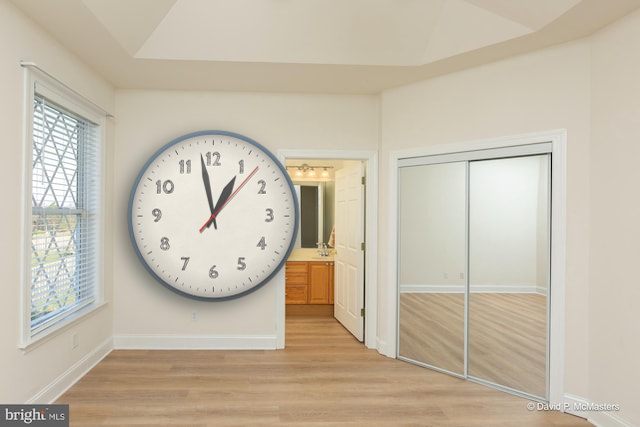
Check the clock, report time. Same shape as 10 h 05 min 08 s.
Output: 12 h 58 min 07 s
